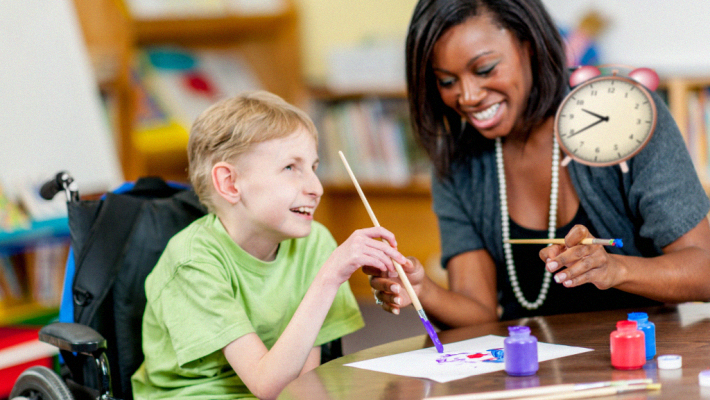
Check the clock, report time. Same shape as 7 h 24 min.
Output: 9 h 39 min
